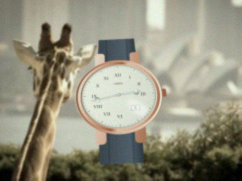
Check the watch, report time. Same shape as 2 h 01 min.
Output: 2 h 43 min
